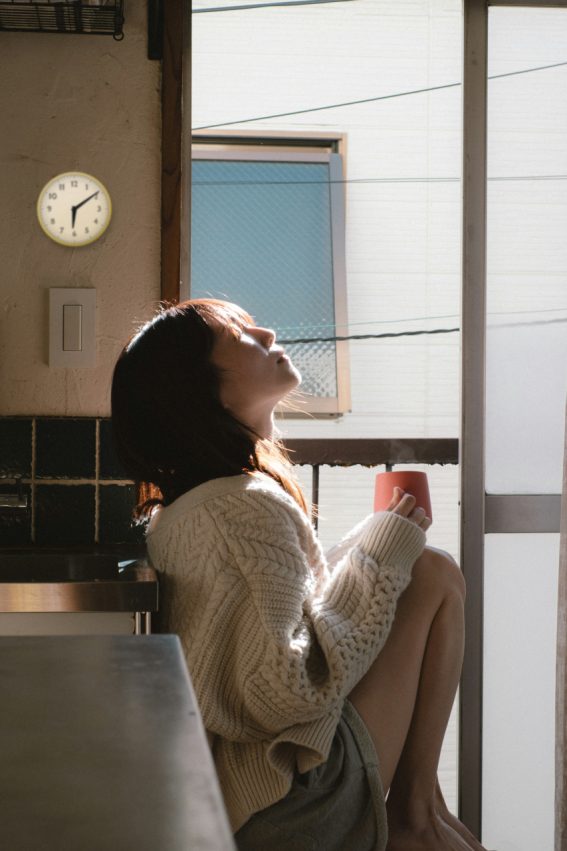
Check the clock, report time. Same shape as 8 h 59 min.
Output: 6 h 09 min
